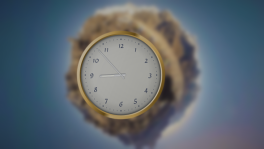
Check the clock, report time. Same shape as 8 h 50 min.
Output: 8 h 53 min
